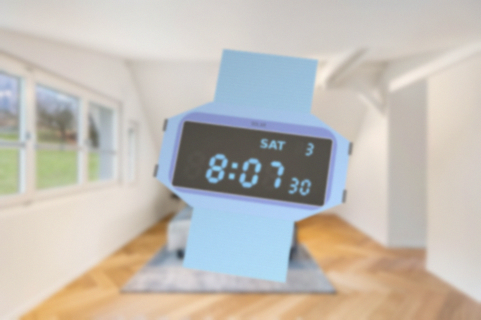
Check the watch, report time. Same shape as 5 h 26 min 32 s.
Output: 8 h 07 min 30 s
